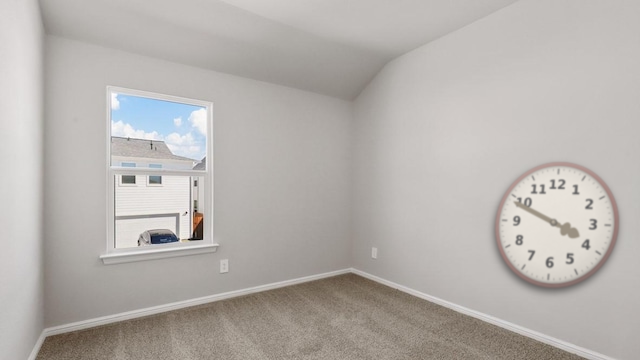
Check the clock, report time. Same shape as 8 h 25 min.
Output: 3 h 49 min
